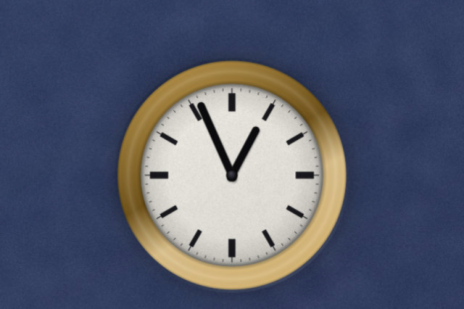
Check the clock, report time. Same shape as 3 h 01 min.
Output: 12 h 56 min
